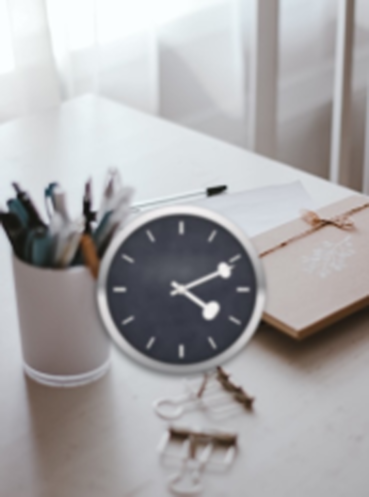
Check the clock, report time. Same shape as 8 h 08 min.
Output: 4 h 11 min
